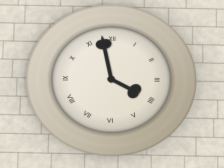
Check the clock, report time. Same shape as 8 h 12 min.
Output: 3 h 58 min
